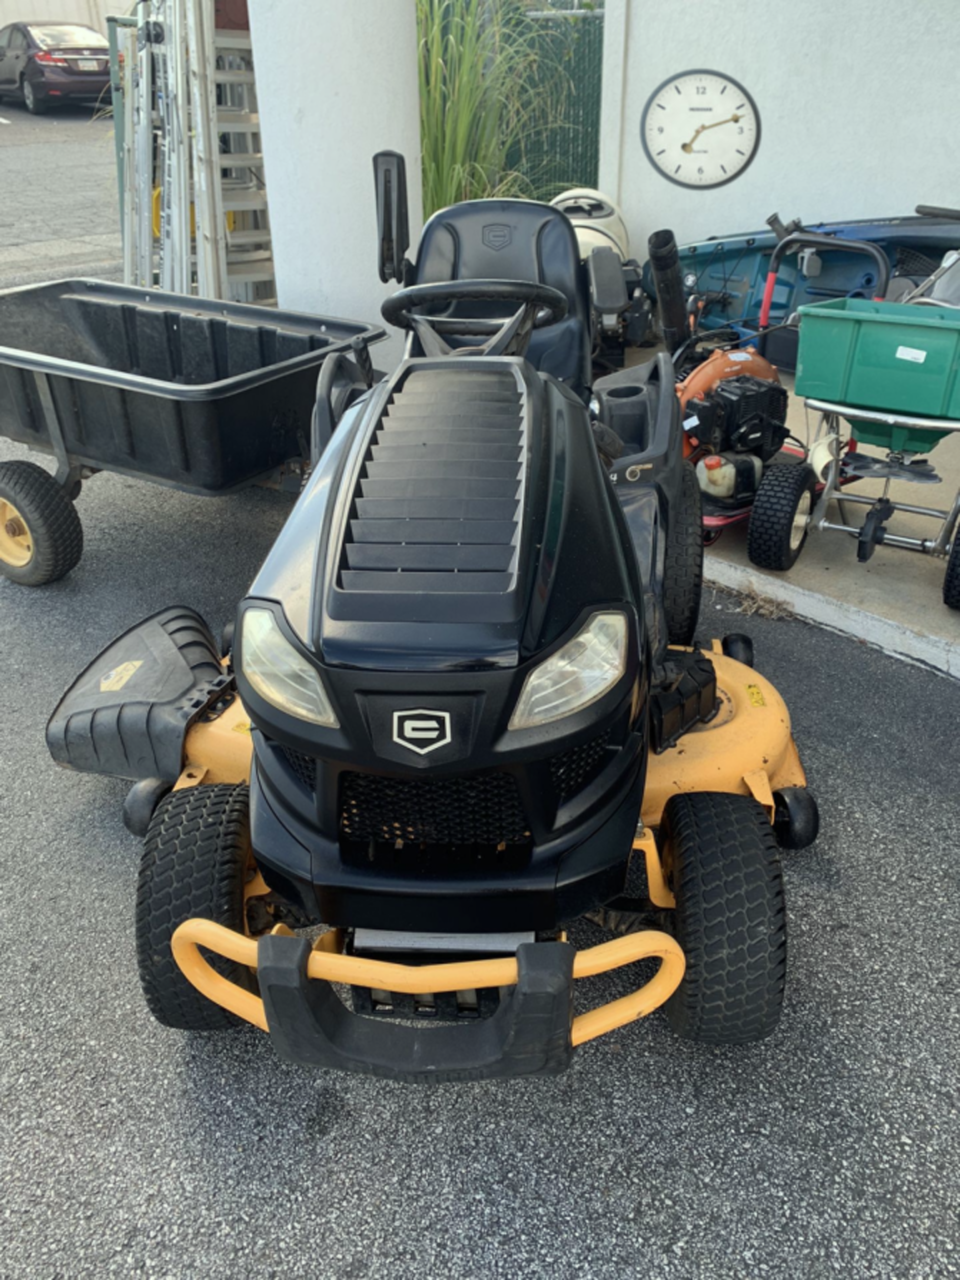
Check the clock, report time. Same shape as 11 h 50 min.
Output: 7 h 12 min
